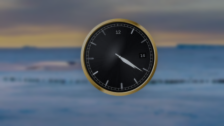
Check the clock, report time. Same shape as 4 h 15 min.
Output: 4 h 21 min
